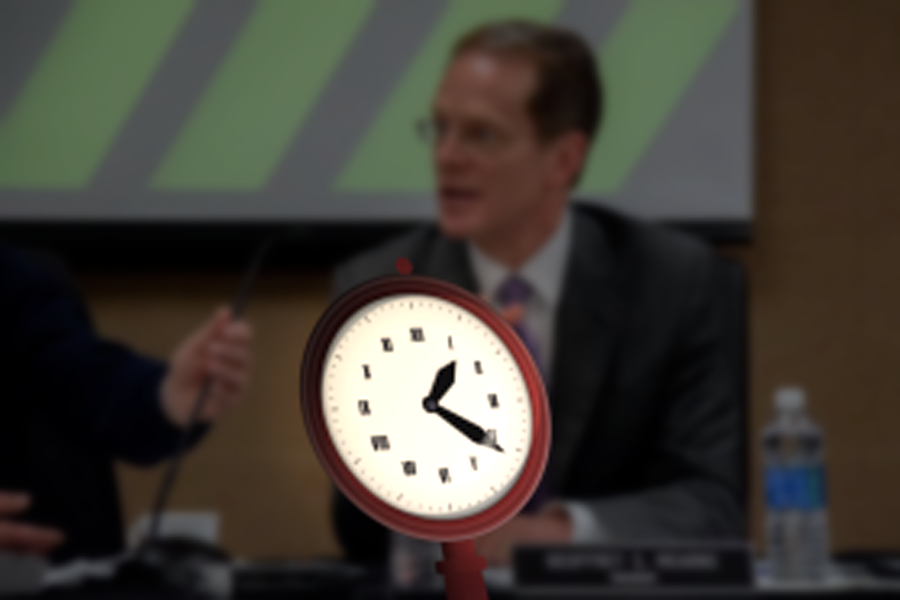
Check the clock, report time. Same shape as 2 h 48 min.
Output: 1 h 21 min
